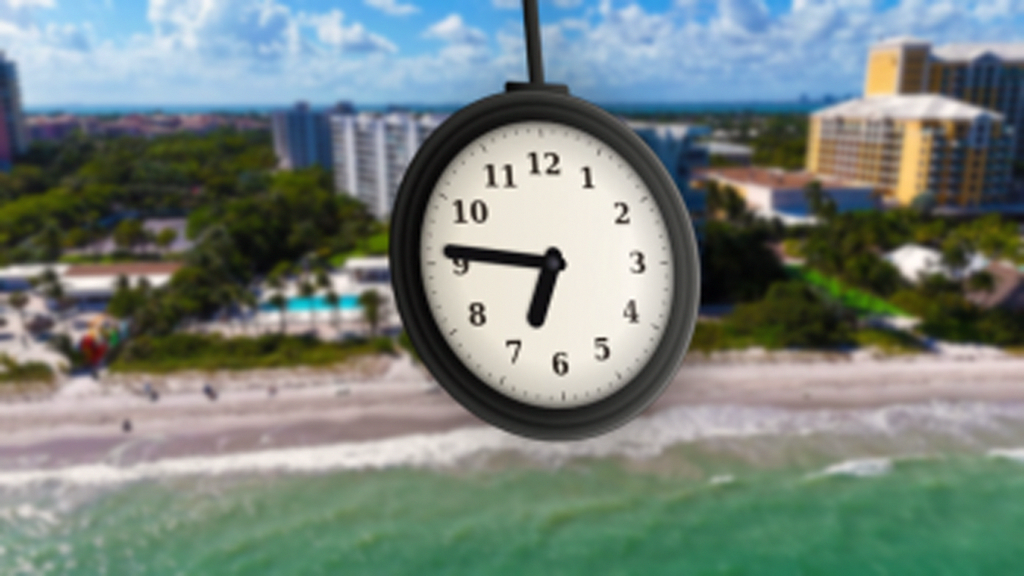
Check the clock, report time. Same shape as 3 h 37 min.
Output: 6 h 46 min
